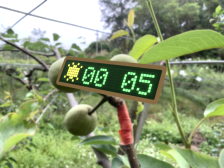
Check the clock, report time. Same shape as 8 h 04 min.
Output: 0 h 05 min
